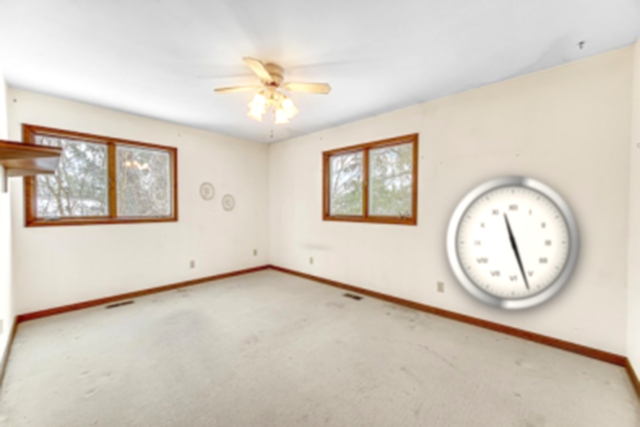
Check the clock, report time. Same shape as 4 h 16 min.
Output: 11 h 27 min
